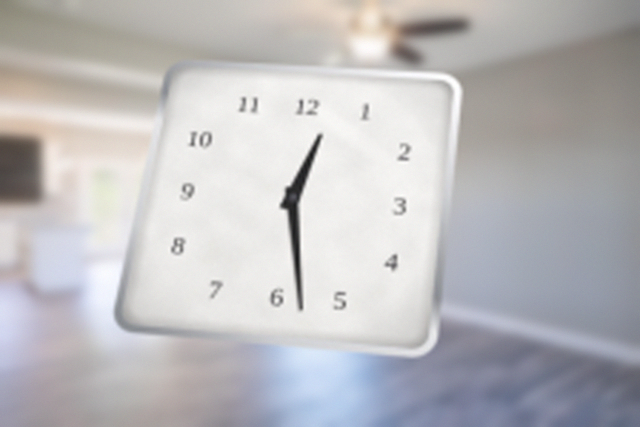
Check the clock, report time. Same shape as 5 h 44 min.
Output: 12 h 28 min
